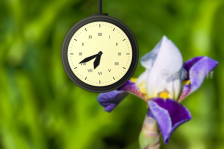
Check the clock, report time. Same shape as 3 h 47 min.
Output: 6 h 41 min
